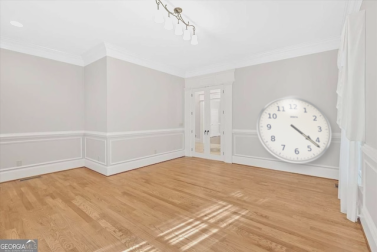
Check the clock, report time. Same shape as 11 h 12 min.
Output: 4 h 22 min
